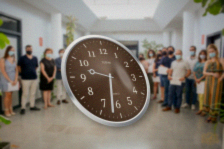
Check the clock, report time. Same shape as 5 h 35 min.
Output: 9 h 32 min
